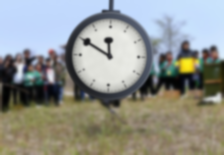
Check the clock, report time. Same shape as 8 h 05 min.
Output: 11 h 50 min
